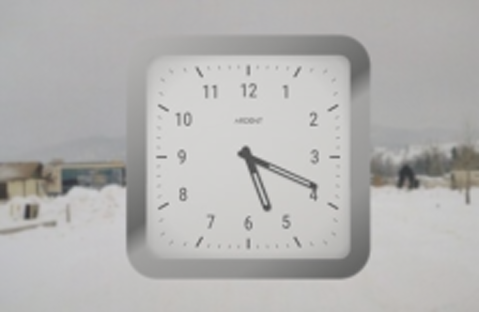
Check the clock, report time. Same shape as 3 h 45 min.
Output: 5 h 19 min
